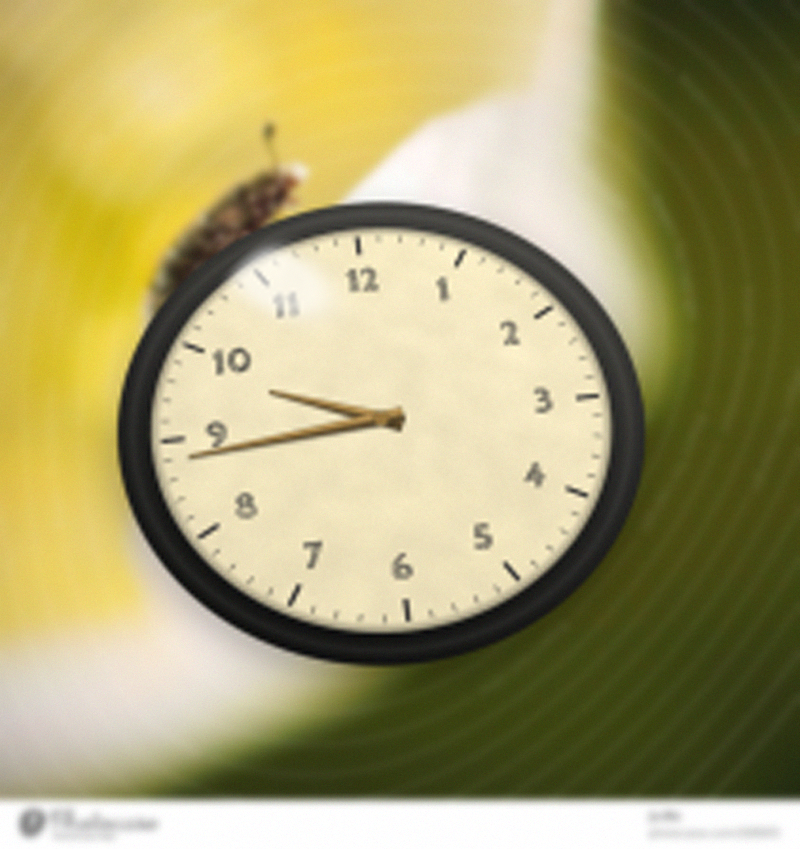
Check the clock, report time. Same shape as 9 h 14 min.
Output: 9 h 44 min
